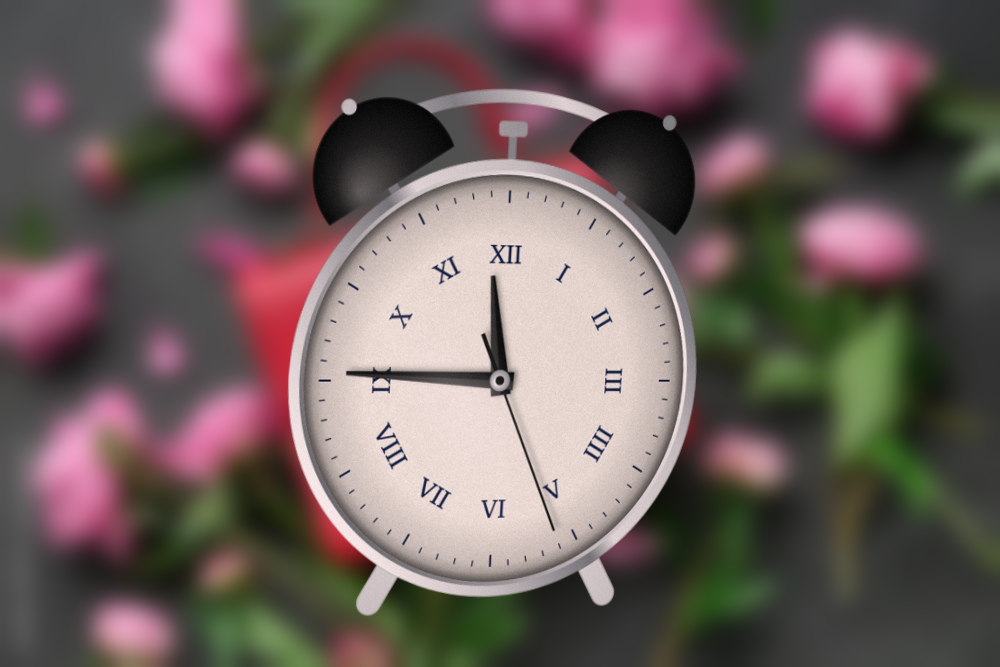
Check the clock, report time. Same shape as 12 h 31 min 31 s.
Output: 11 h 45 min 26 s
